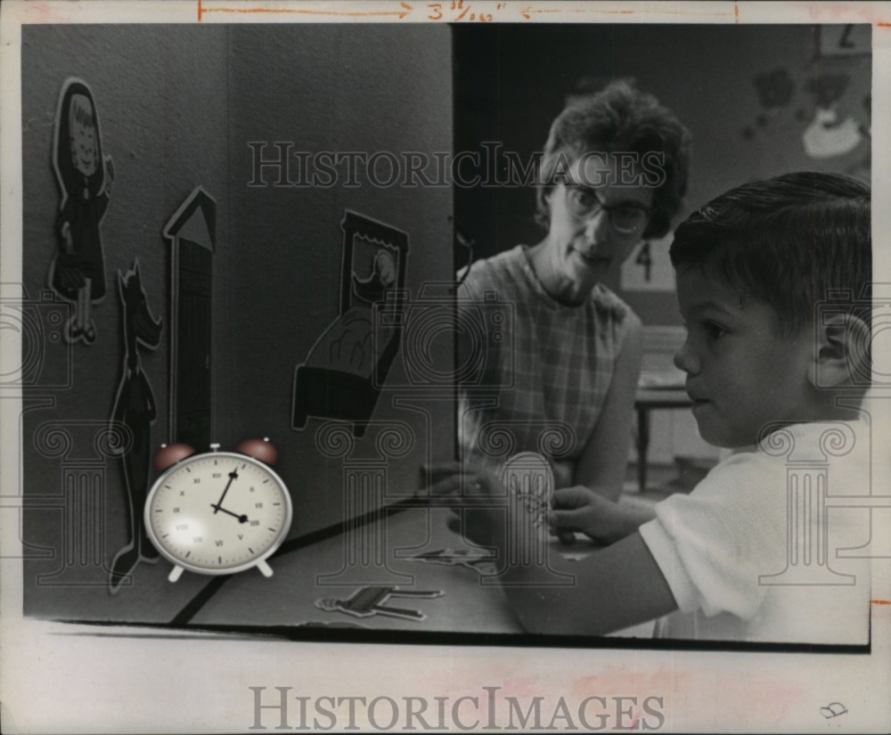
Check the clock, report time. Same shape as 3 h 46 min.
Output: 4 h 04 min
